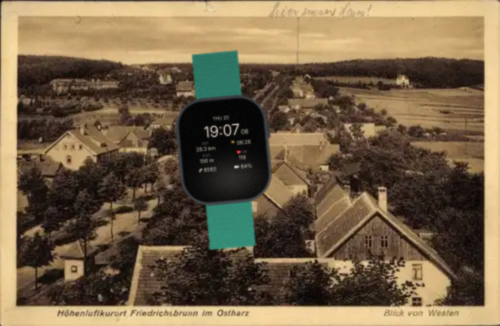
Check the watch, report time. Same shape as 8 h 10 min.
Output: 19 h 07 min
